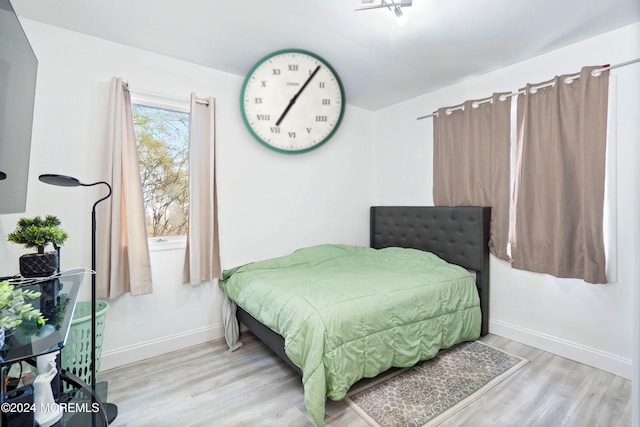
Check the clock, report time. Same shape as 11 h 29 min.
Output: 7 h 06 min
